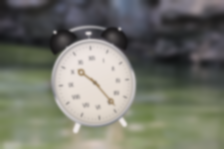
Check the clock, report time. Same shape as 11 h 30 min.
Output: 10 h 24 min
